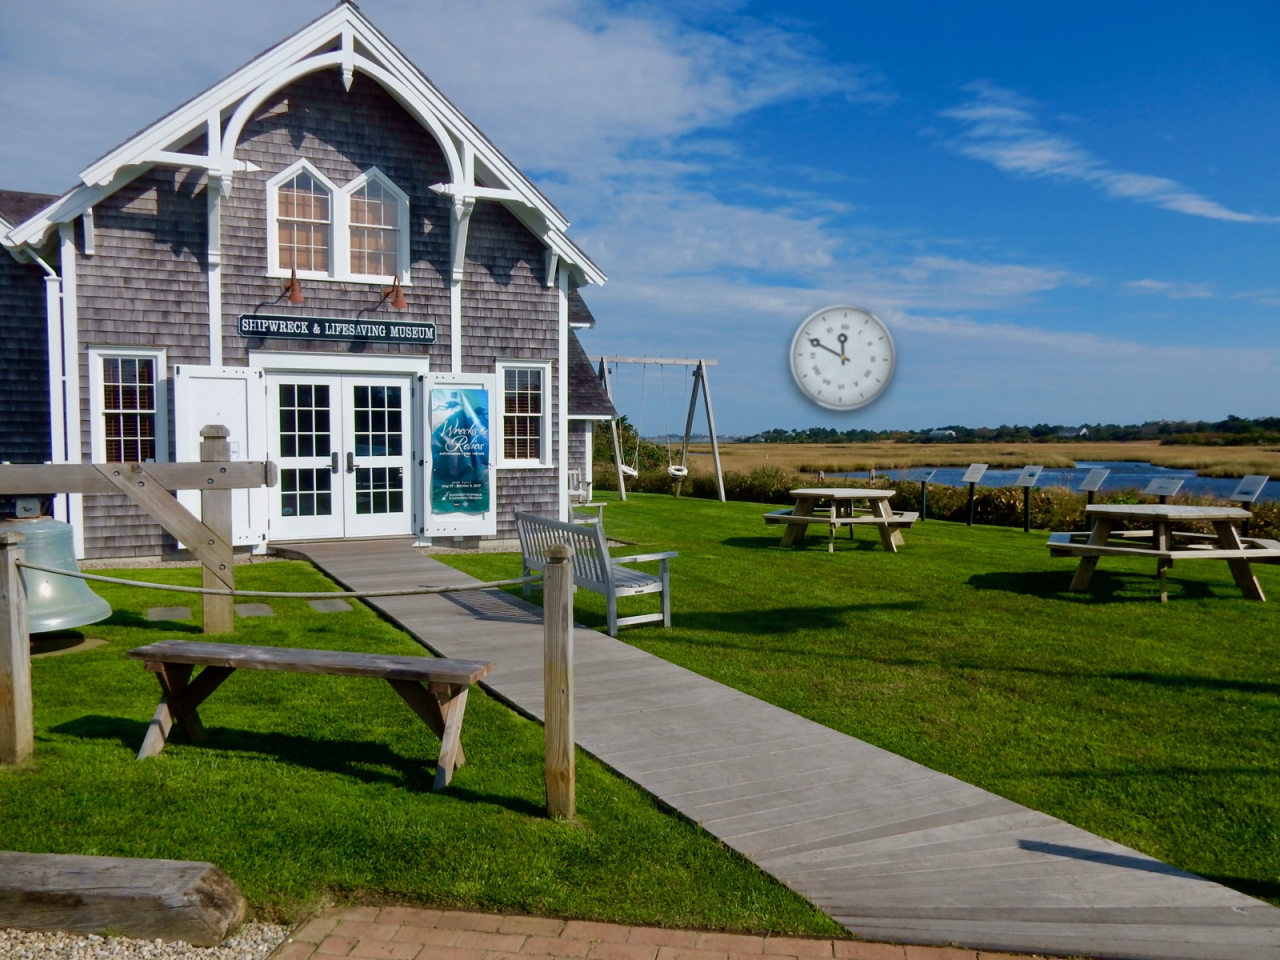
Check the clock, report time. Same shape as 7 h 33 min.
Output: 11 h 49 min
